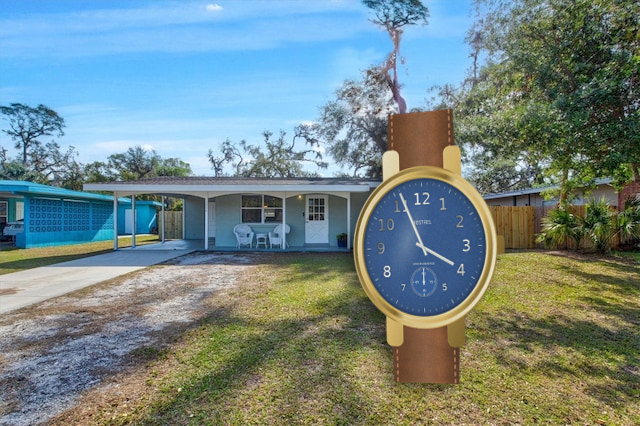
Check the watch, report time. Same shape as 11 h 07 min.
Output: 3 h 56 min
